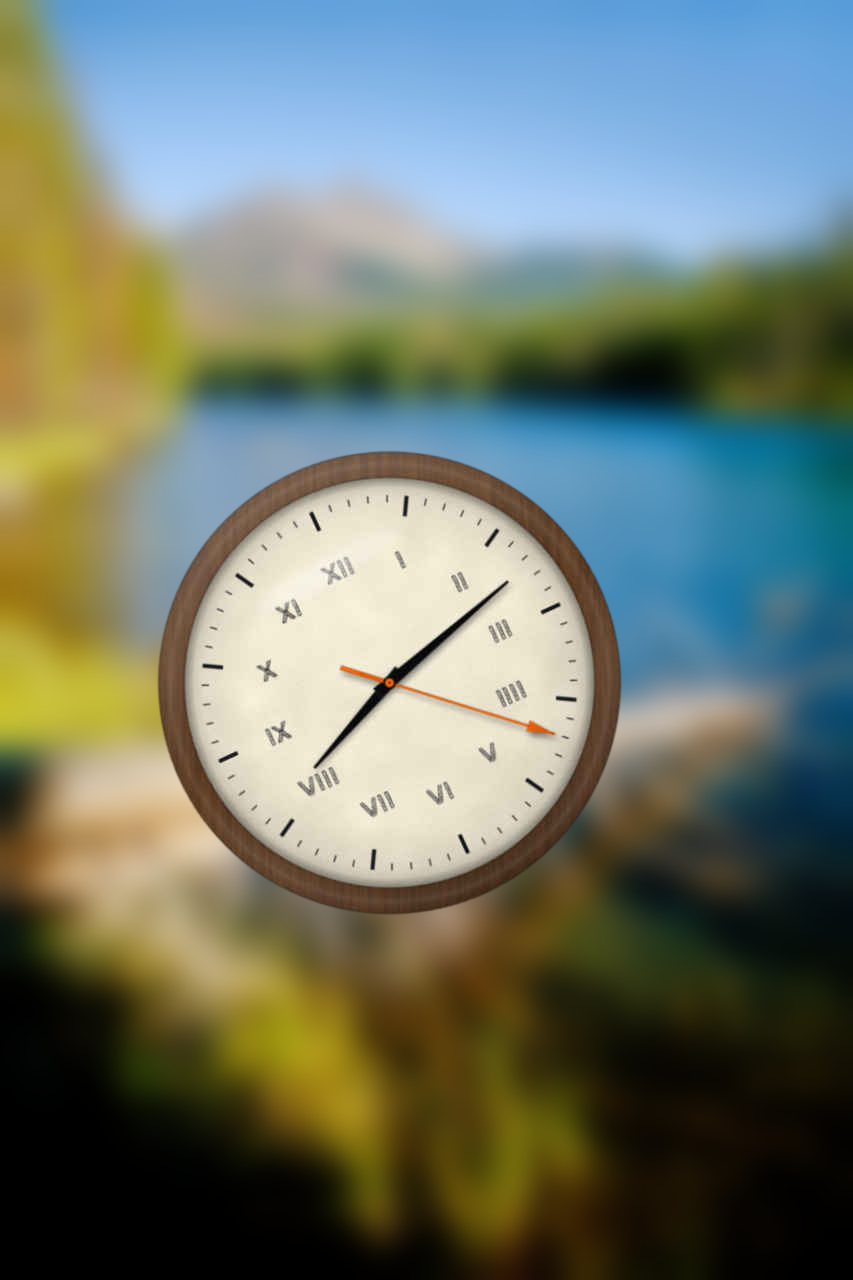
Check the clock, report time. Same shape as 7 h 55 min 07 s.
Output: 8 h 12 min 22 s
